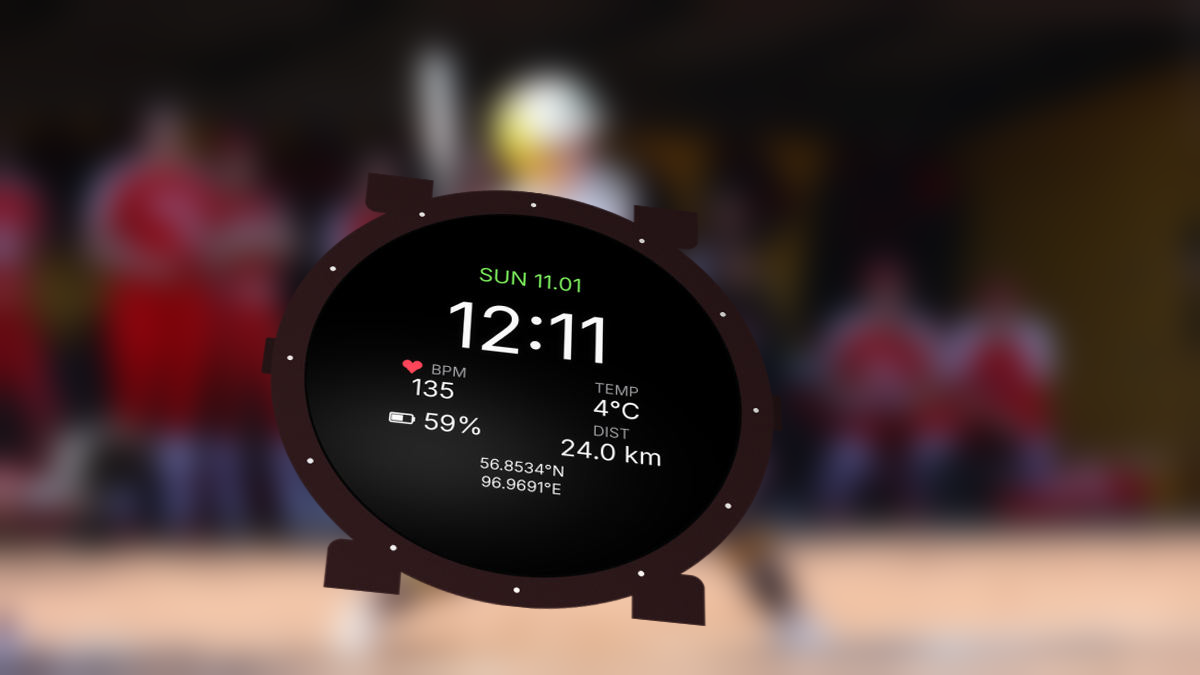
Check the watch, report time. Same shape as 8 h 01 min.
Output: 12 h 11 min
